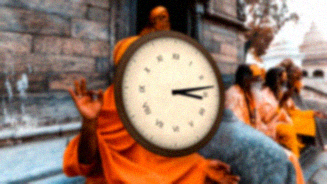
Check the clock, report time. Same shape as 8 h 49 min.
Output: 3 h 13 min
